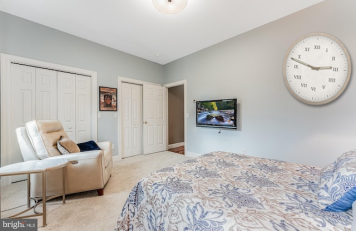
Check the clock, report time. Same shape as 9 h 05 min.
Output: 2 h 48 min
